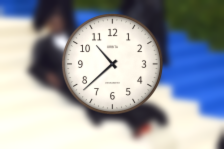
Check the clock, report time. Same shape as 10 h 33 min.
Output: 10 h 38 min
